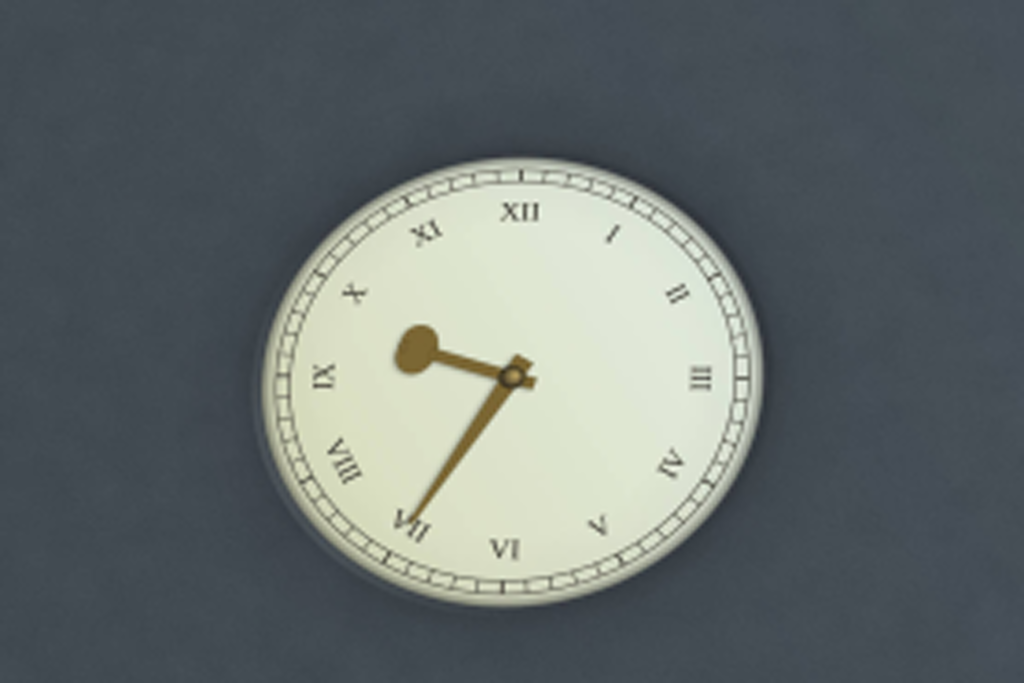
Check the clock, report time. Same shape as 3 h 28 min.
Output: 9 h 35 min
